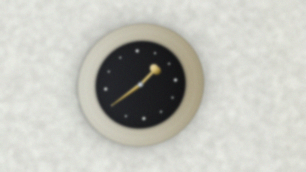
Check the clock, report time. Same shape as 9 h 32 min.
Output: 1 h 40 min
